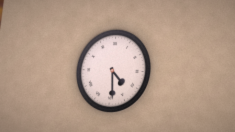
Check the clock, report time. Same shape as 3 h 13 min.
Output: 4 h 29 min
